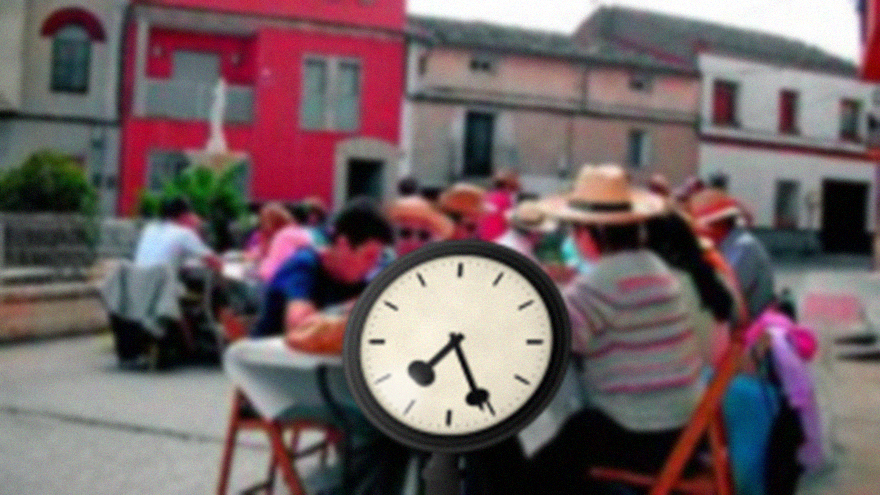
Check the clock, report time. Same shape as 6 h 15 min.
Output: 7 h 26 min
